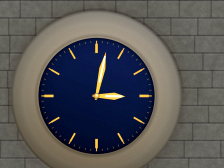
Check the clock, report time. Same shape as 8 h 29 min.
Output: 3 h 02 min
